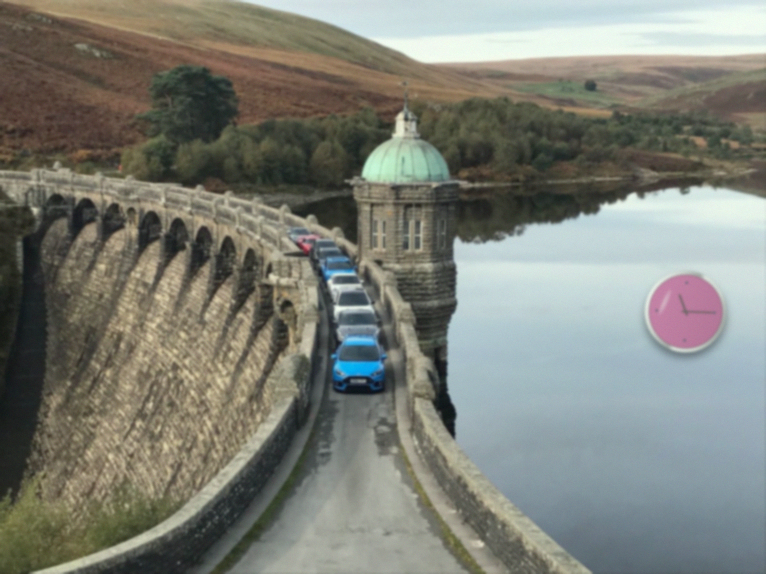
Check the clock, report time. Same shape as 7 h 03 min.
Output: 11 h 15 min
